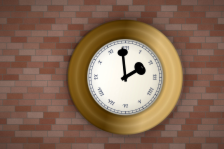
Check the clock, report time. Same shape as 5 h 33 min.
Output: 1 h 59 min
